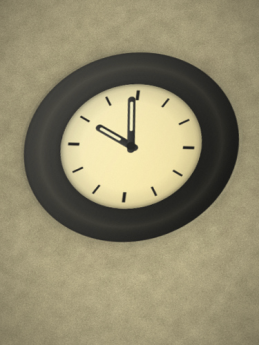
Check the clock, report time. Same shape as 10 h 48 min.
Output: 9 h 59 min
